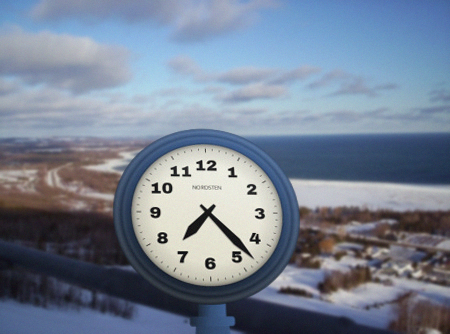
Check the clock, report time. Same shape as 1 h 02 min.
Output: 7 h 23 min
